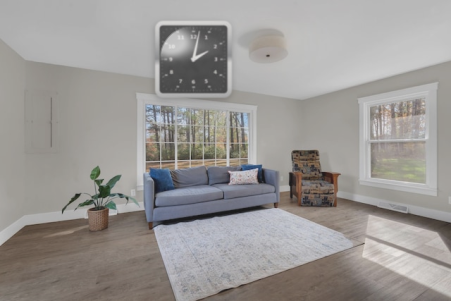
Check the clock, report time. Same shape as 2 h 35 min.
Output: 2 h 02 min
